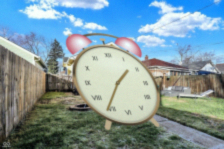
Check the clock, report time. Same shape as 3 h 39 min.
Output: 1 h 36 min
